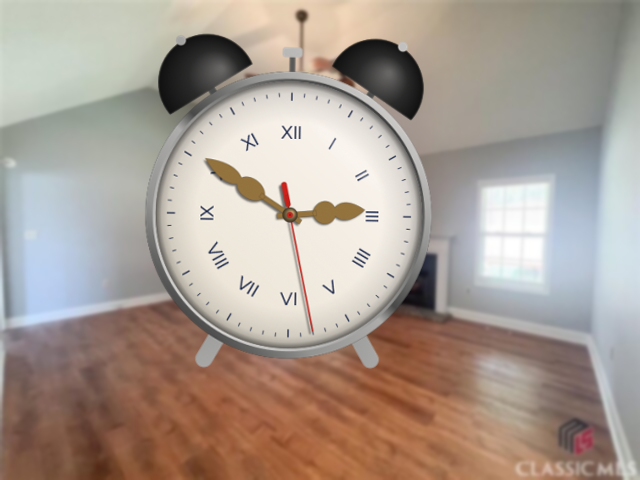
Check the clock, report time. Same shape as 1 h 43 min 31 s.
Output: 2 h 50 min 28 s
